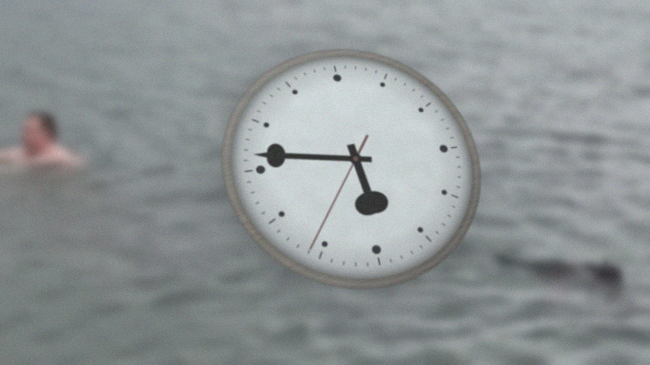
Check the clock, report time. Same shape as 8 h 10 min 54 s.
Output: 5 h 46 min 36 s
